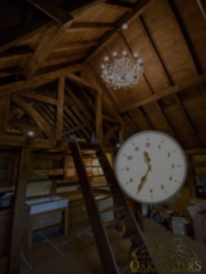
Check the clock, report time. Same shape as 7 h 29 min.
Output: 11 h 35 min
